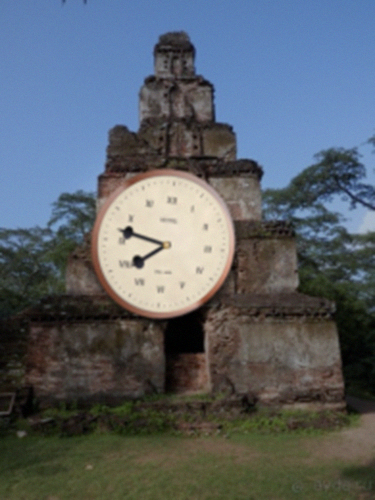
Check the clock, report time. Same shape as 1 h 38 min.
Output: 7 h 47 min
